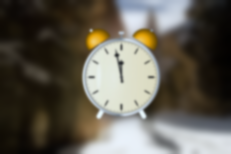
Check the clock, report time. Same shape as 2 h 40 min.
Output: 11 h 58 min
